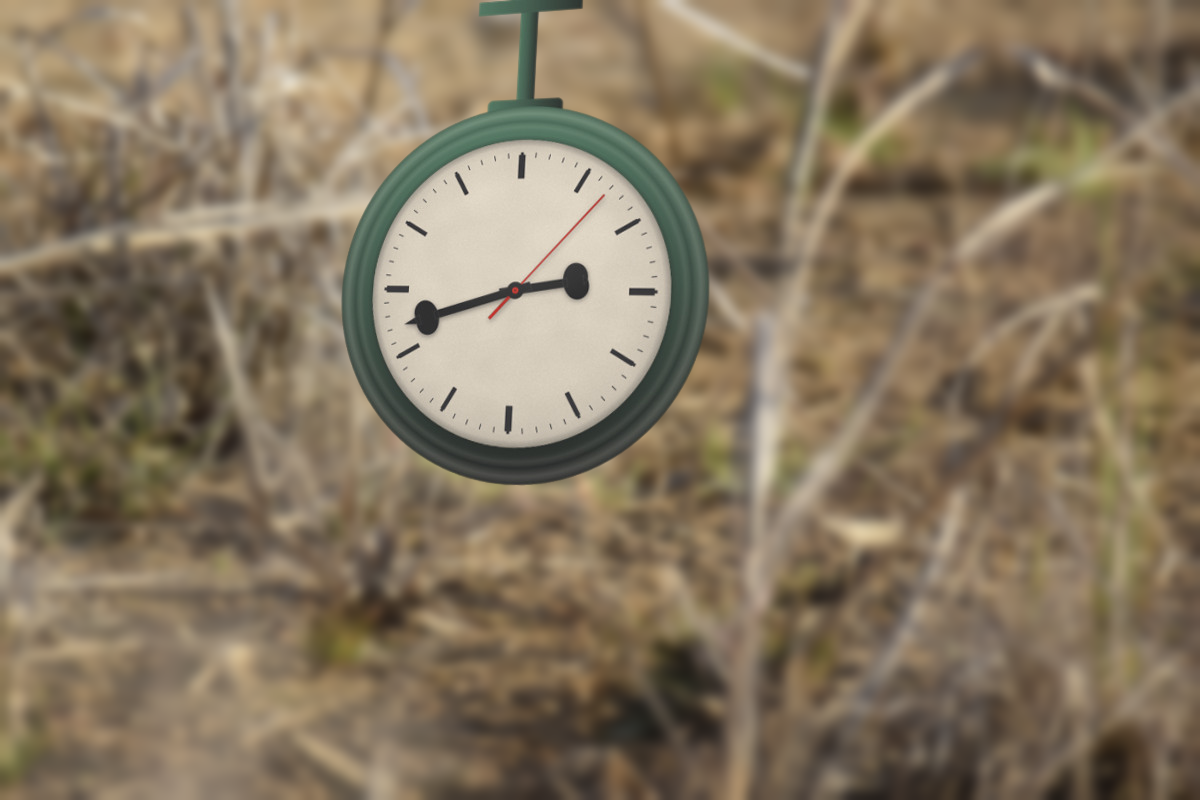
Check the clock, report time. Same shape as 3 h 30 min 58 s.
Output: 2 h 42 min 07 s
